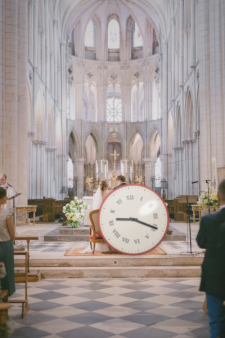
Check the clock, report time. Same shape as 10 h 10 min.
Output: 9 h 20 min
